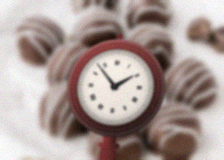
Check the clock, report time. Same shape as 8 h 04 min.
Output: 1 h 53 min
